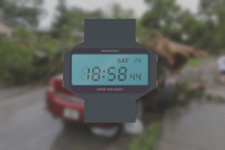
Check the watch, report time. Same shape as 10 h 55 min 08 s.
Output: 18 h 58 min 44 s
